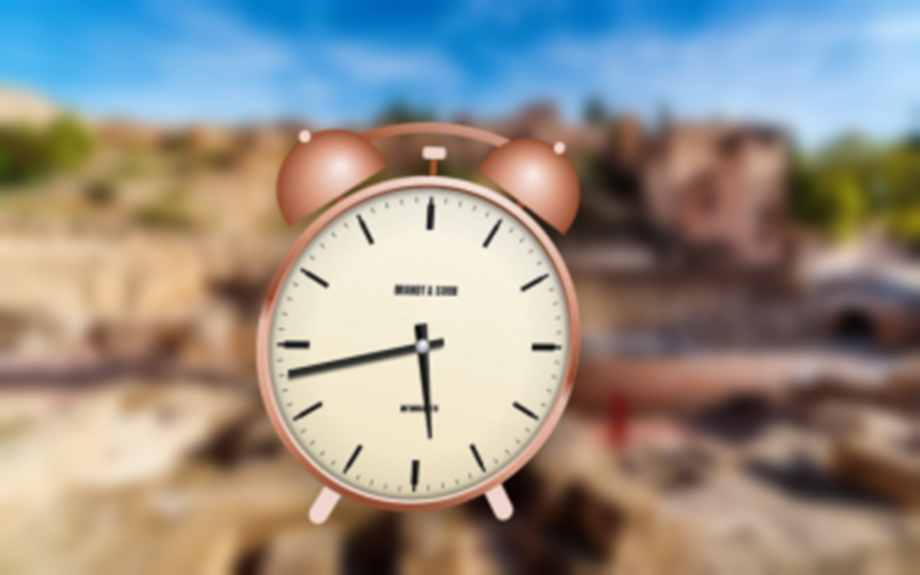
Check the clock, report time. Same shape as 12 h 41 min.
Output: 5 h 43 min
